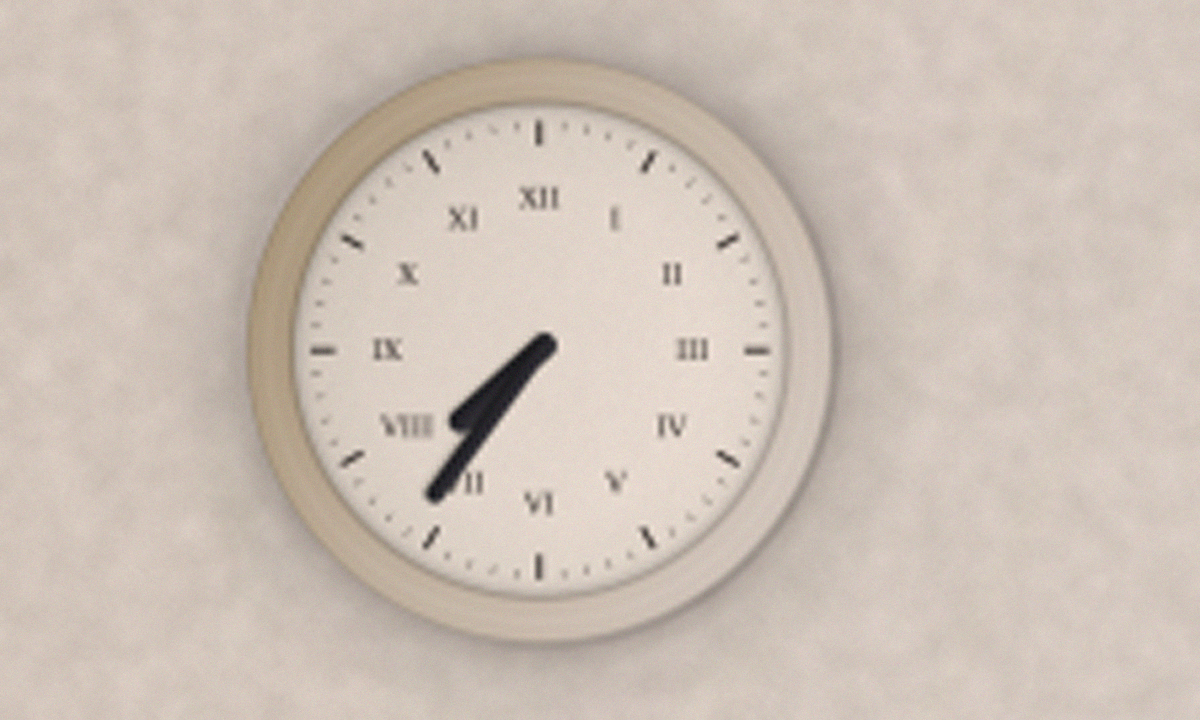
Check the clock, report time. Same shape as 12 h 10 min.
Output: 7 h 36 min
